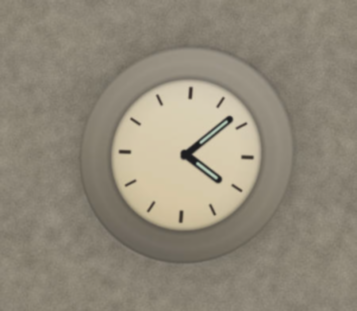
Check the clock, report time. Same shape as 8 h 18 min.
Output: 4 h 08 min
